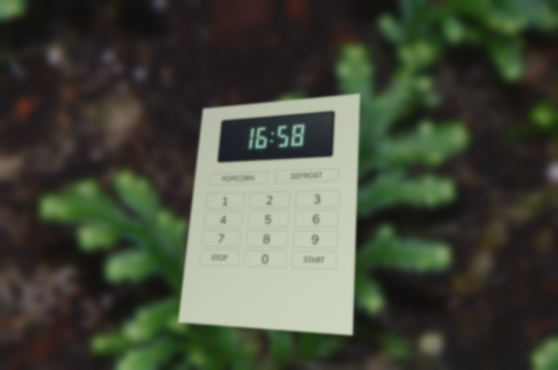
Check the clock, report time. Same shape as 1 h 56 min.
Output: 16 h 58 min
